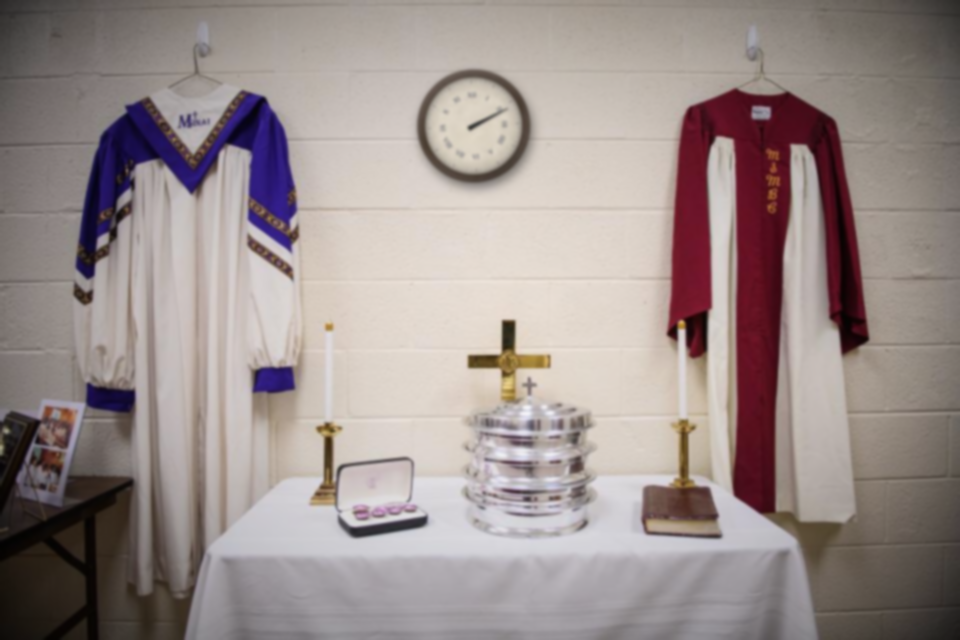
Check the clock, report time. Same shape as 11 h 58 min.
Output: 2 h 11 min
